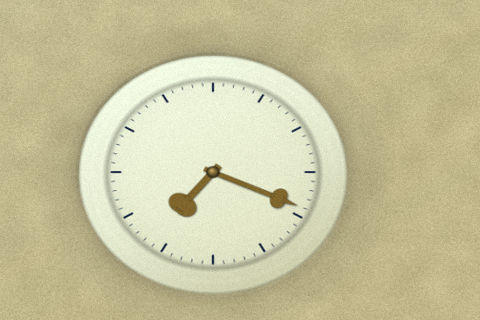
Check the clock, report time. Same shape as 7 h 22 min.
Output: 7 h 19 min
